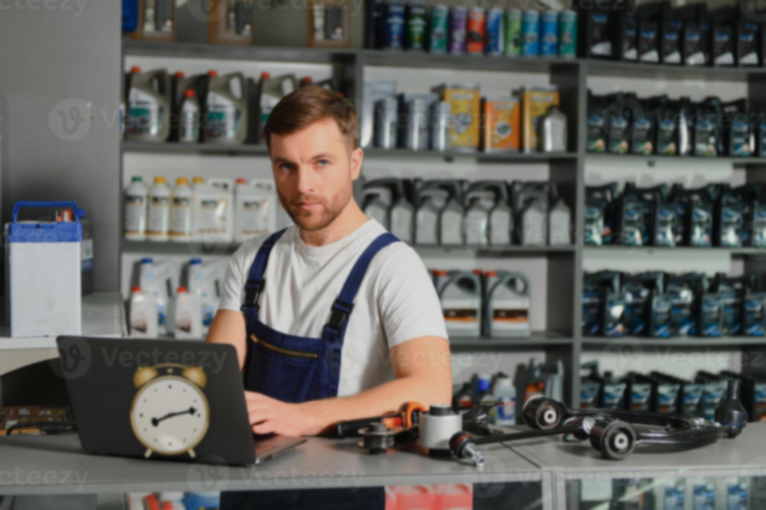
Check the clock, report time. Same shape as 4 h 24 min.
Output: 8 h 13 min
